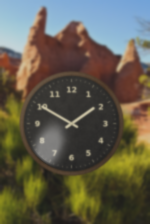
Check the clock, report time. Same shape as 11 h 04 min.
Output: 1 h 50 min
